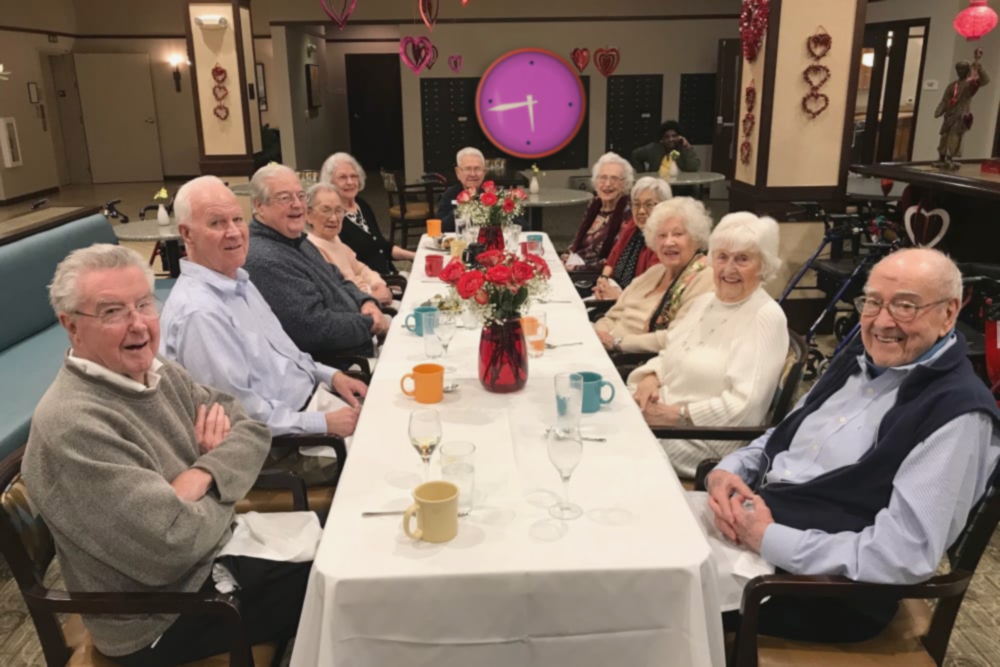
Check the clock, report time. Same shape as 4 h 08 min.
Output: 5 h 43 min
